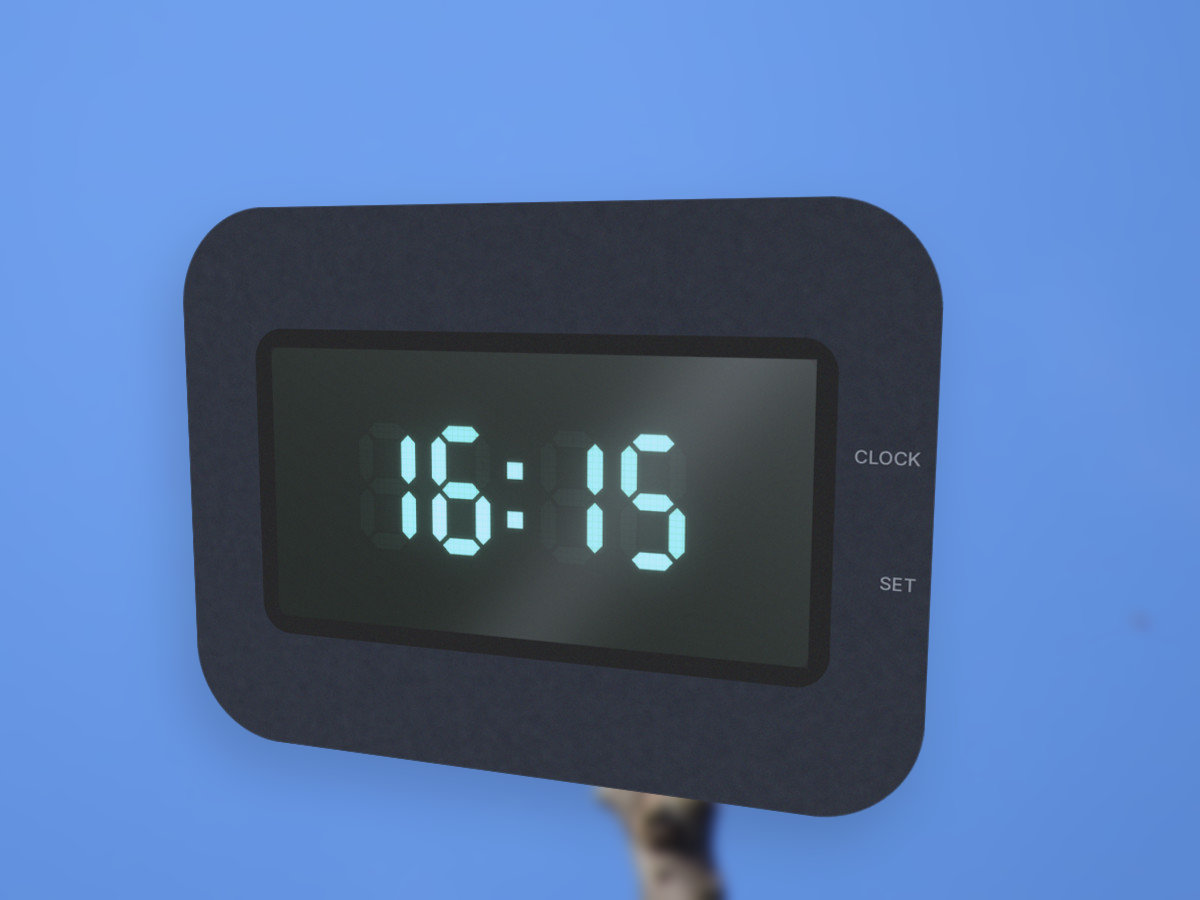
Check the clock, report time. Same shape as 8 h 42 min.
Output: 16 h 15 min
